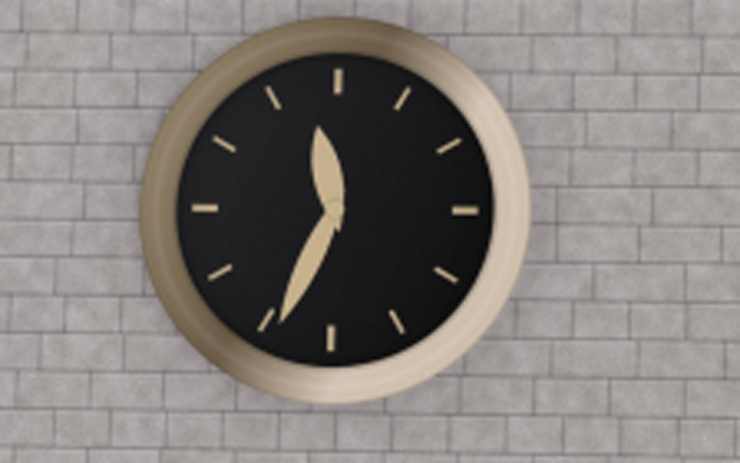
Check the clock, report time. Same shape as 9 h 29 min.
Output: 11 h 34 min
